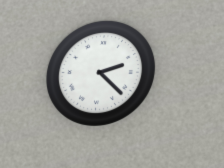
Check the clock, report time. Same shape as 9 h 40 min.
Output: 2 h 22 min
